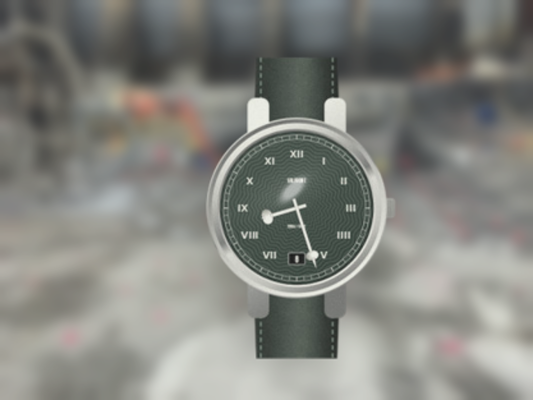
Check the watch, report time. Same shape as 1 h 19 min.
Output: 8 h 27 min
